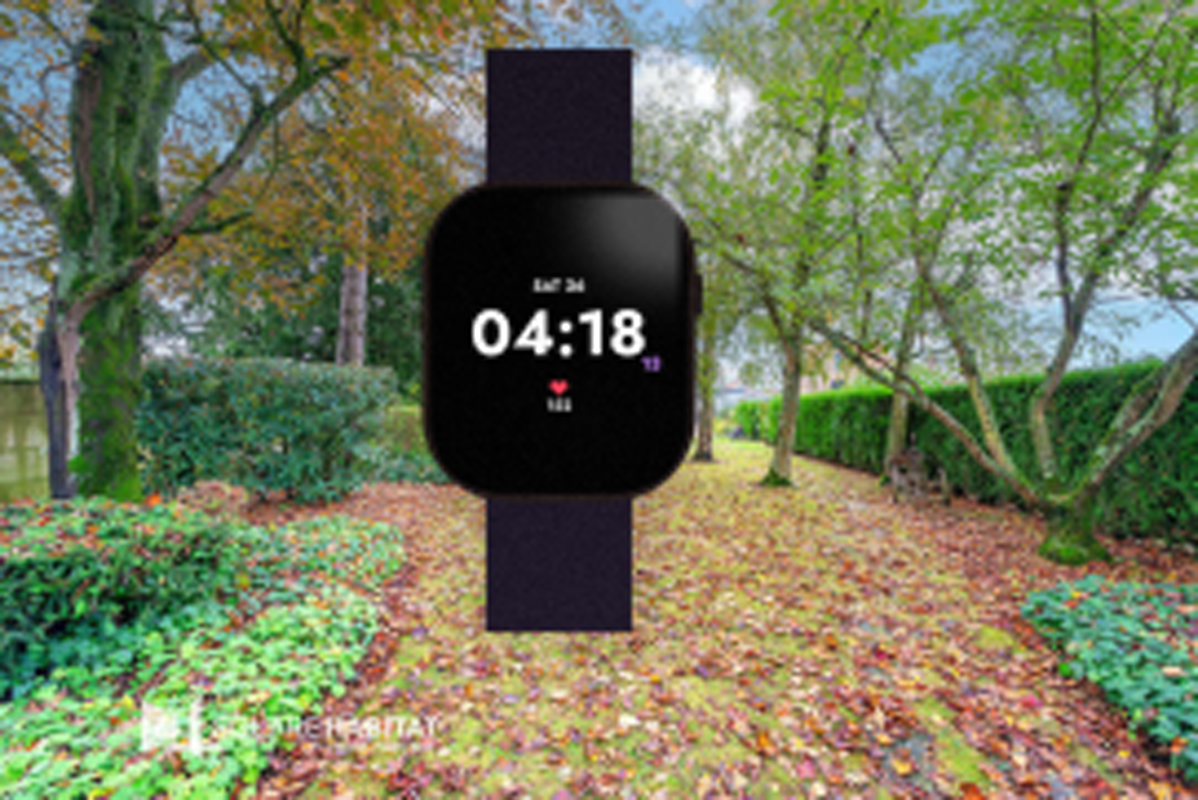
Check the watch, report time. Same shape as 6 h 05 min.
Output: 4 h 18 min
